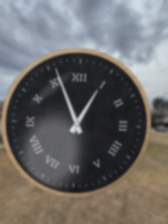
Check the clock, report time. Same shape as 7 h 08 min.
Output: 12 h 56 min
